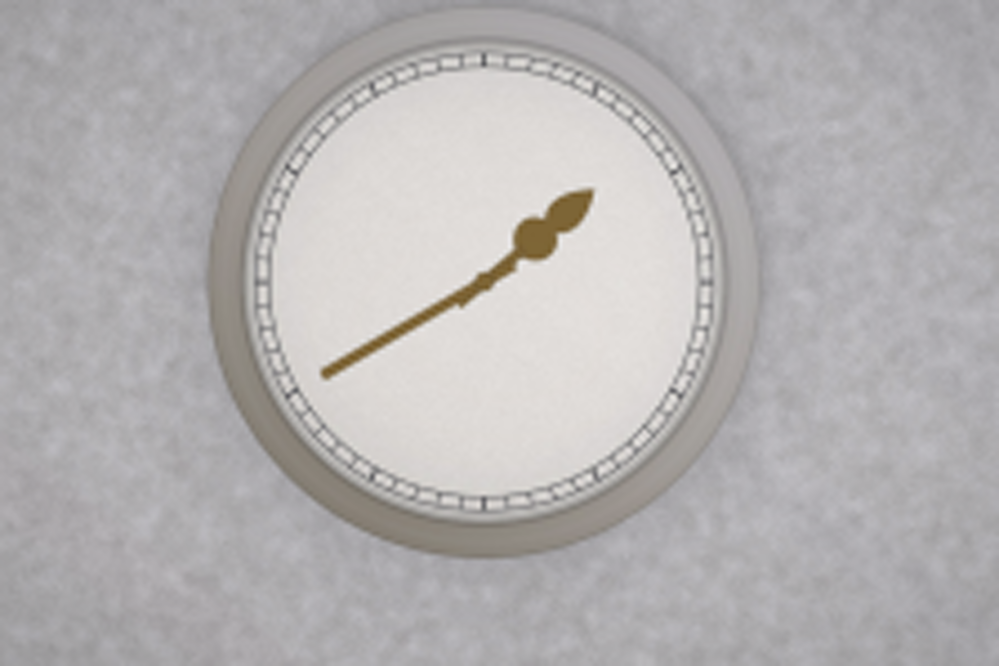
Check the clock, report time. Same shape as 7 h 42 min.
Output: 1 h 40 min
